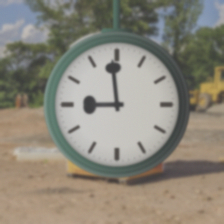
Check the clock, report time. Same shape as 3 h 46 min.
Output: 8 h 59 min
